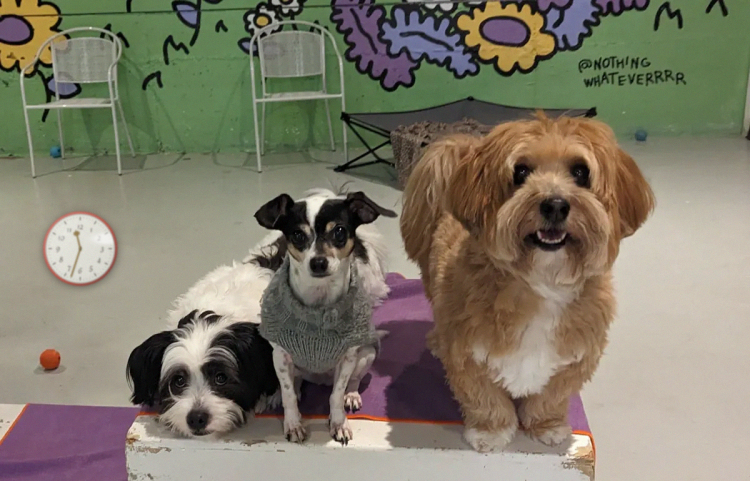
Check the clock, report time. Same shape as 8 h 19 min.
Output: 11 h 33 min
